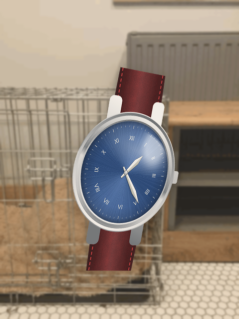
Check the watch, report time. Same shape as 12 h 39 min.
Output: 1 h 24 min
